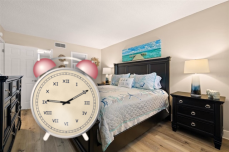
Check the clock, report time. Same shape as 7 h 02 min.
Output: 9 h 10 min
